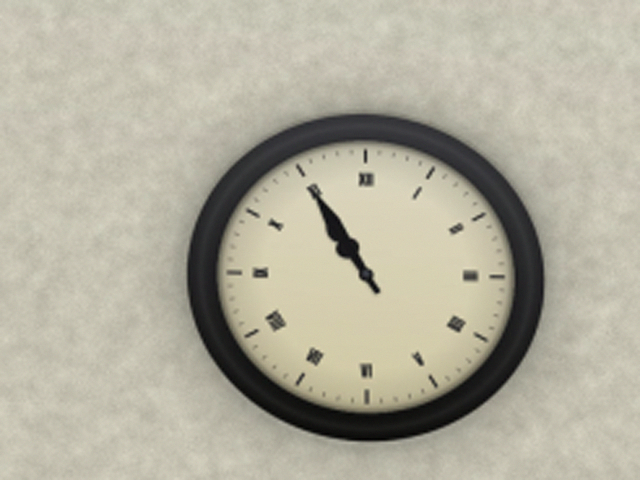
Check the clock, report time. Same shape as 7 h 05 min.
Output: 10 h 55 min
